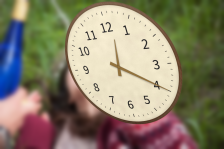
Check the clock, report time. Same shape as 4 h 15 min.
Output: 12 h 20 min
